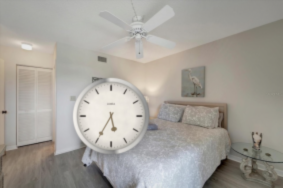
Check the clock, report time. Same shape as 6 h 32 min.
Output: 5 h 35 min
